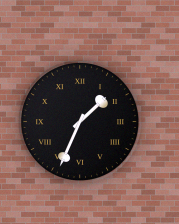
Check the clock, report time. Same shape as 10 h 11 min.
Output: 1 h 34 min
